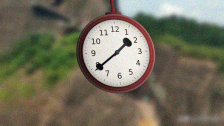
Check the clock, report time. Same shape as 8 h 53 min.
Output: 1 h 39 min
